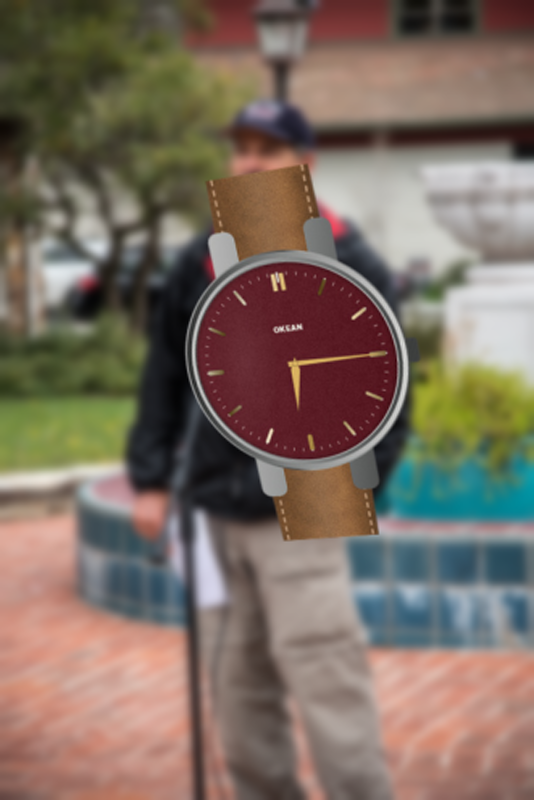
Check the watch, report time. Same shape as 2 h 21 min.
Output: 6 h 15 min
